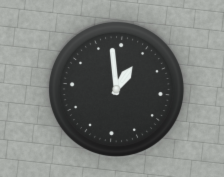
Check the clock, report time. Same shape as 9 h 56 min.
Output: 12 h 58 min
